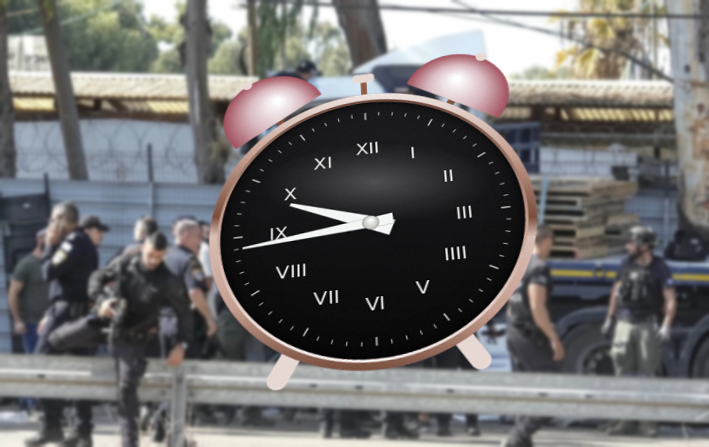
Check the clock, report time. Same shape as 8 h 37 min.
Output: 9 h 44 min
